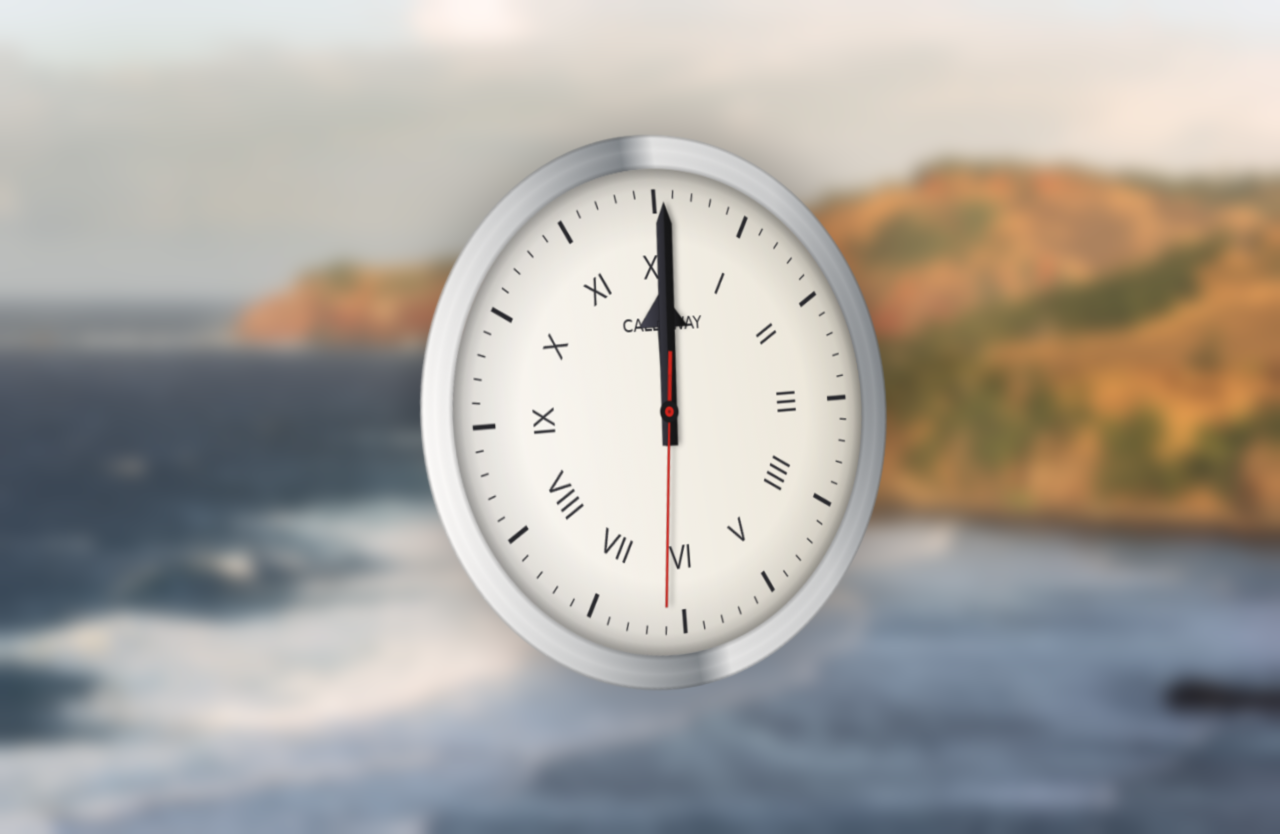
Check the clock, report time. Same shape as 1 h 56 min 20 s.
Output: 12 h 00 min 31 s
